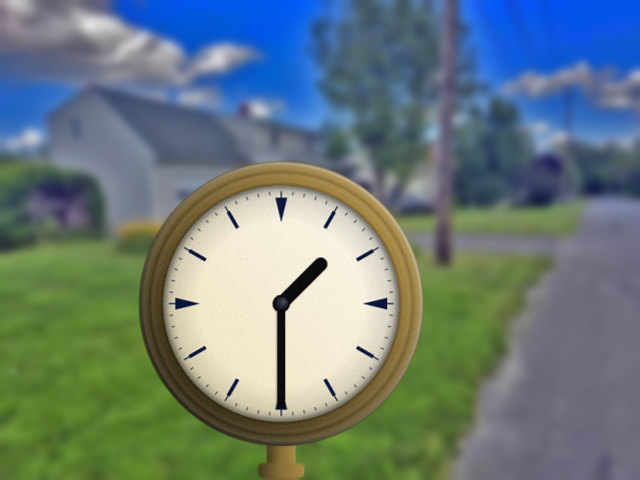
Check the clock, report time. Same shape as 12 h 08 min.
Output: 1 h 30 min
